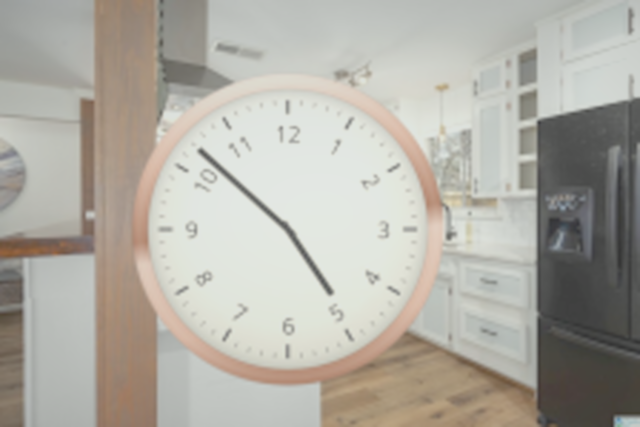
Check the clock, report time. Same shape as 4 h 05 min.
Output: 4 h 52 min
